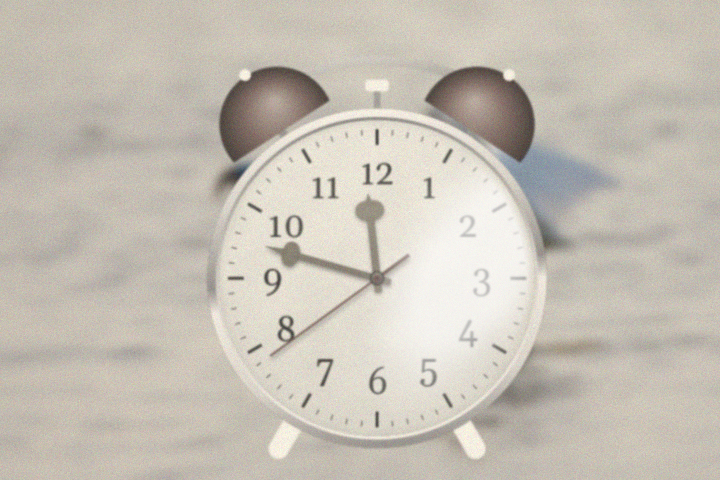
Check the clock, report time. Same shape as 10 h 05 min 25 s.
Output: 11 h 47 min 39 s
